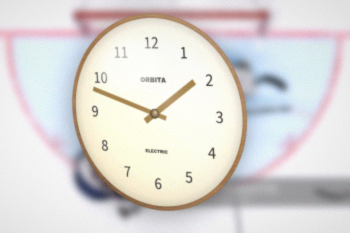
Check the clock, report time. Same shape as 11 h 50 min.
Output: 1 h 48 min
